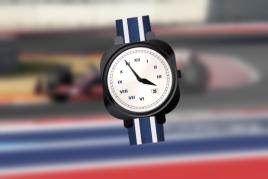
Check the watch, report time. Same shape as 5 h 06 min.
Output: 3 h 55 min
